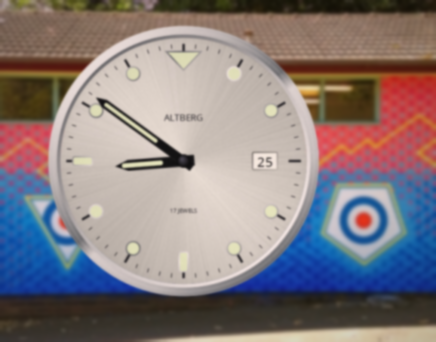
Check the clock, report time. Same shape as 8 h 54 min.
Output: 8 h 51 min
